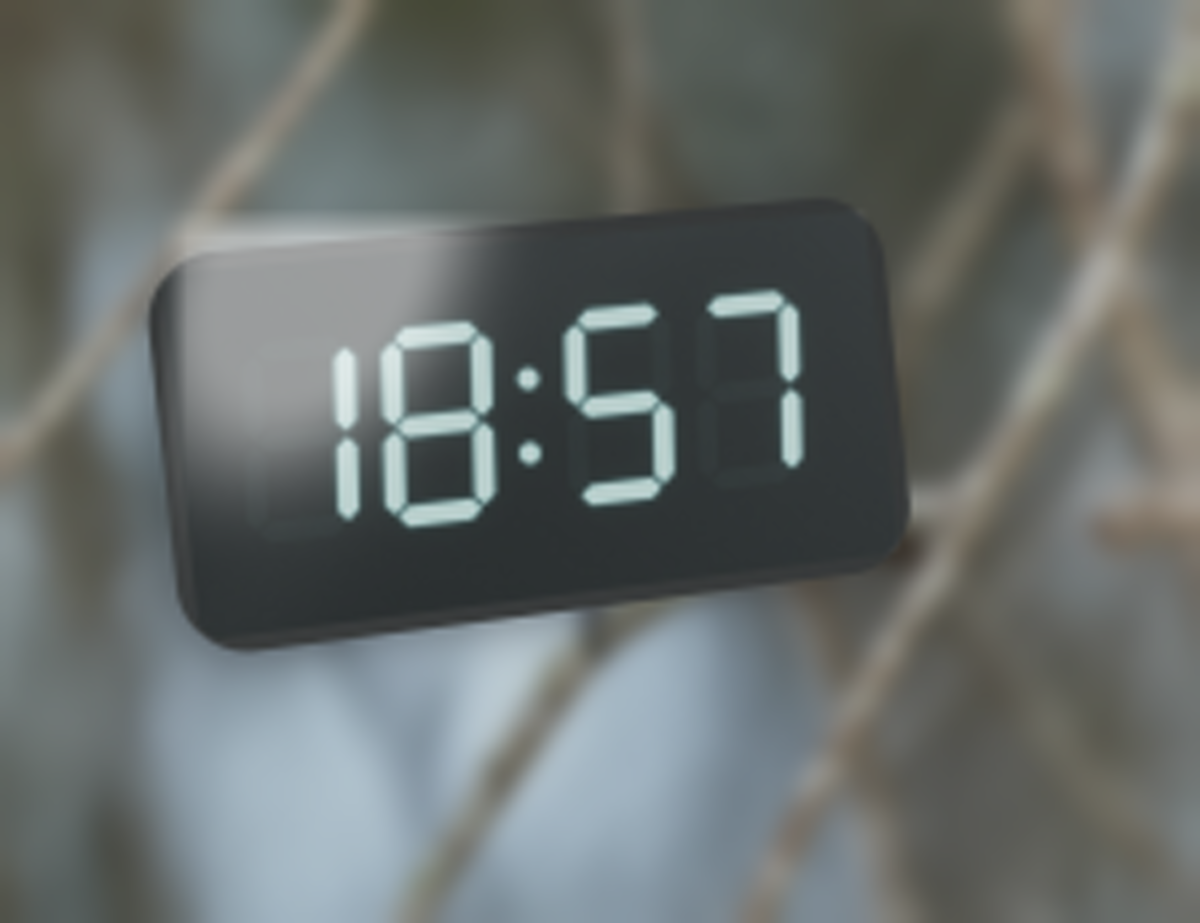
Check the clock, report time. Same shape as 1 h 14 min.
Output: 18 h 57 min
